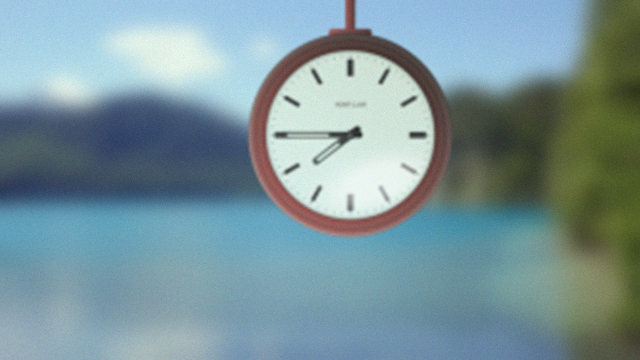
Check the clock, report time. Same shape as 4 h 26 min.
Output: 7 h 45 min
